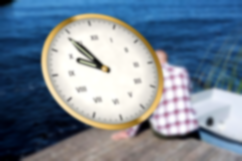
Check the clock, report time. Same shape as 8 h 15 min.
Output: 9 h 54 min
